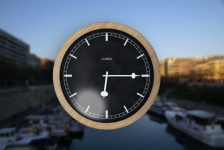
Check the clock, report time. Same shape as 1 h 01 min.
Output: 6 h 15 min
